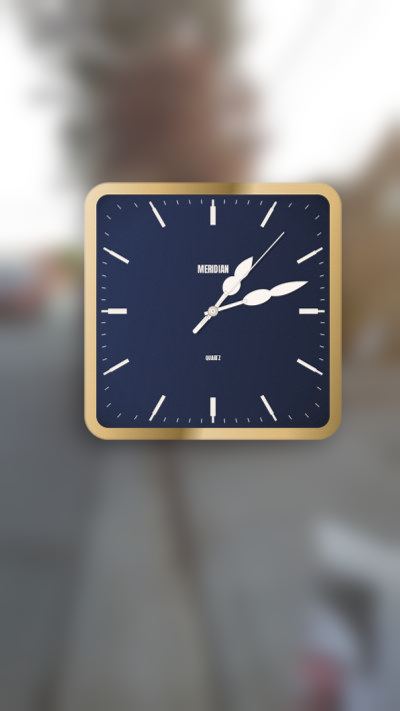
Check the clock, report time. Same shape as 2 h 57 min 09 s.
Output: 1 h 12 min 07 s
